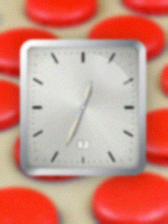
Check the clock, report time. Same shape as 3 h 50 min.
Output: 12 h 34 min
